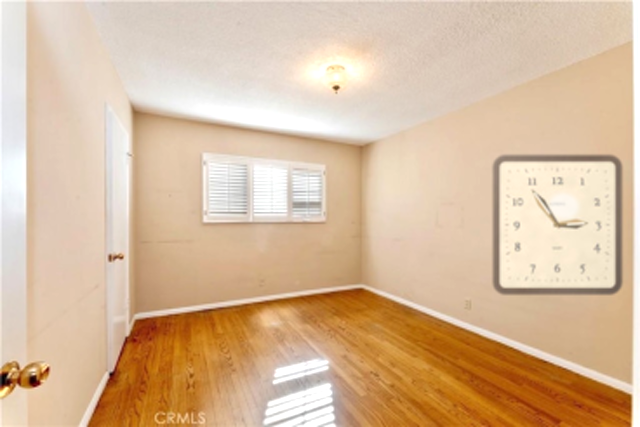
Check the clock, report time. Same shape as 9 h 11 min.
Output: 2 h 54 min
